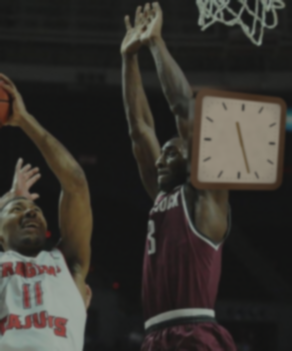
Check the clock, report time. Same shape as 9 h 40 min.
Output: 11 h 27 min
